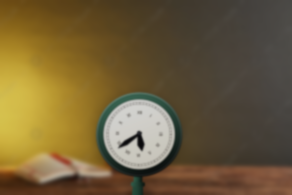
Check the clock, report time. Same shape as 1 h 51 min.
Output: 5 h 39 min
